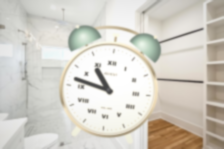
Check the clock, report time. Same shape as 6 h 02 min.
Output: 10 h 47 min
